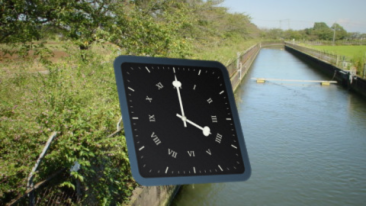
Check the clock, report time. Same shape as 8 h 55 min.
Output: 4 h 00 min
